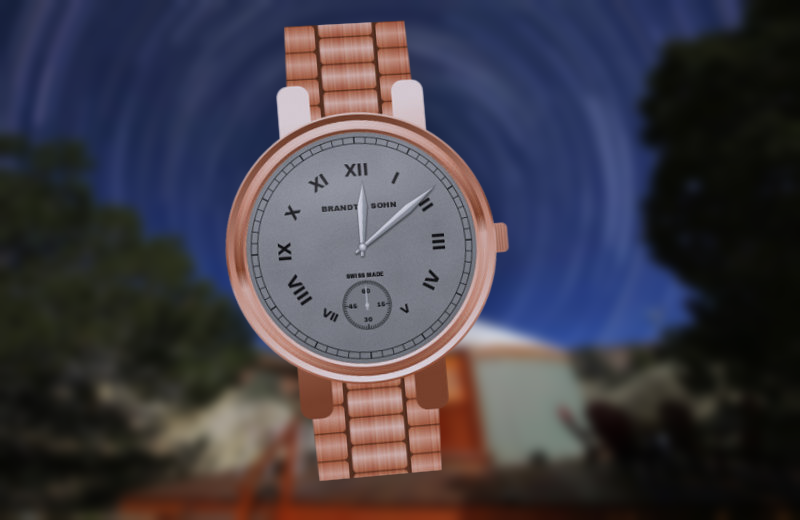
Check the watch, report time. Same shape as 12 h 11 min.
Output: 12 h 09 min
